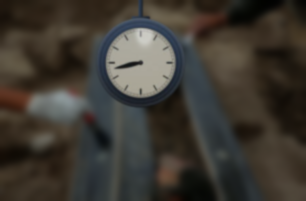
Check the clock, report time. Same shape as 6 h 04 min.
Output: 8 h 43 min
